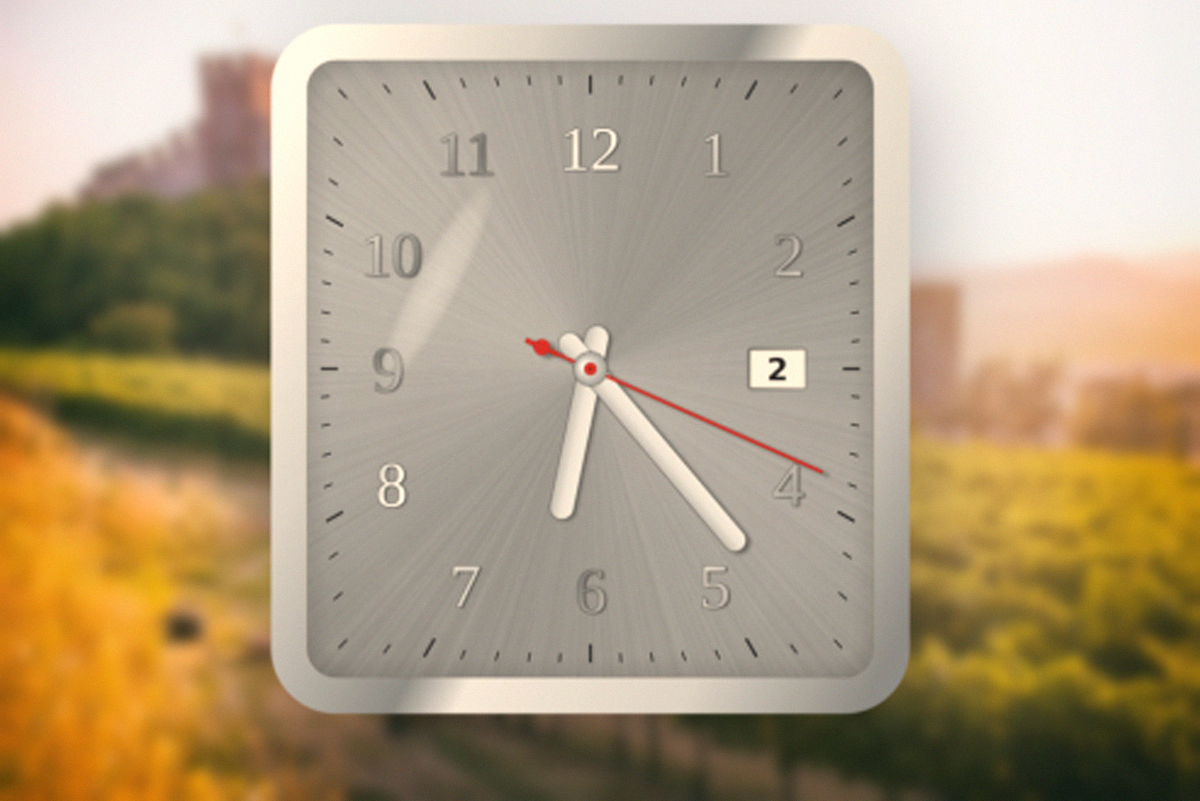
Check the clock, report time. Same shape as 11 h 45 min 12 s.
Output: 6 h 23 min 19 s
